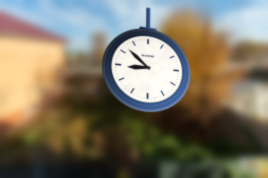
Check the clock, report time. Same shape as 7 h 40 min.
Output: 8 h 52 min
